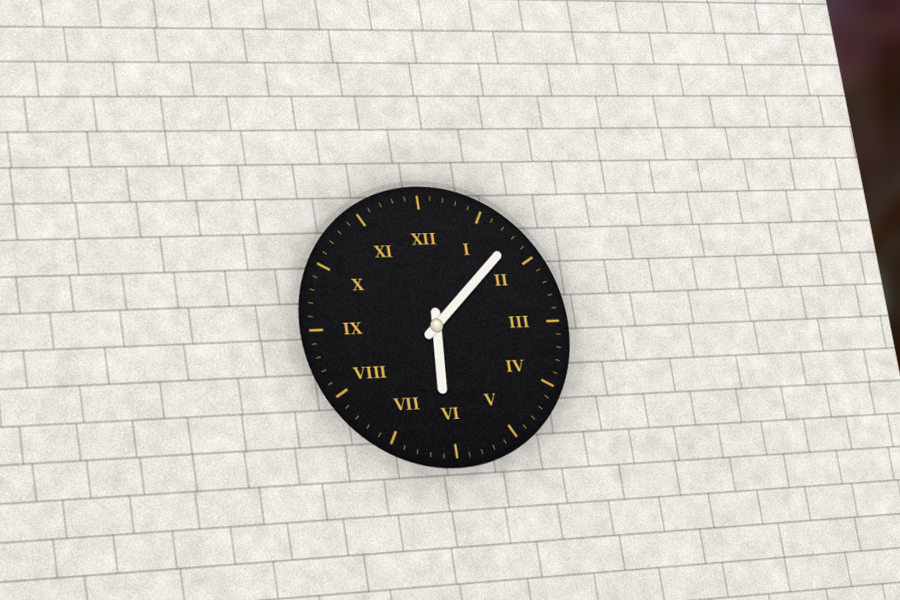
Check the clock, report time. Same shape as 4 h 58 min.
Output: 6 h 08 min
